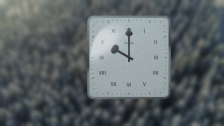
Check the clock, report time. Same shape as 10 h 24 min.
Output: 10 h 00 min
